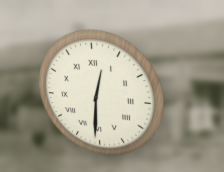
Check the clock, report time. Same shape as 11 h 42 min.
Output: 12 h 31 min
